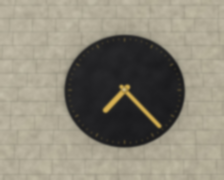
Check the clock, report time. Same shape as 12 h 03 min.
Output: 7 h 23 min
